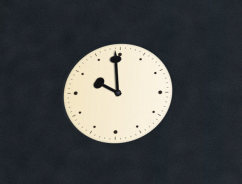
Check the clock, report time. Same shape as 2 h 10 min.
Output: 9 h 59 min
